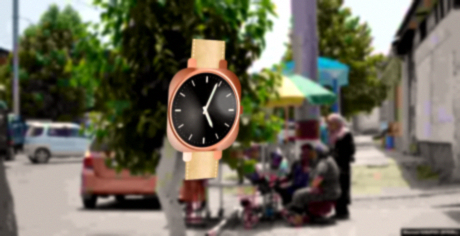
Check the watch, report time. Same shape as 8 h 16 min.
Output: 5 h 04 min
